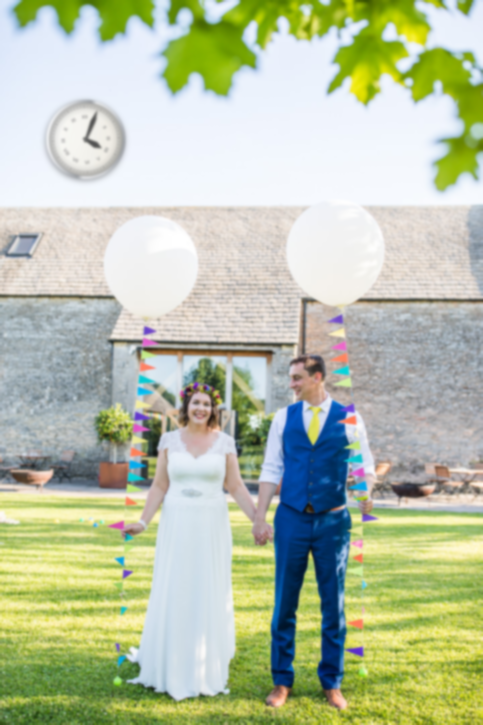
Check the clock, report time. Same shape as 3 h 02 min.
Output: 4 h 04 min
